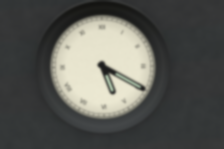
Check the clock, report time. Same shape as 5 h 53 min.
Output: 5 h 20 min
